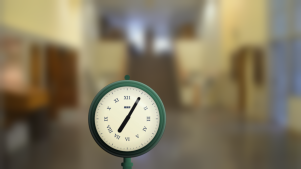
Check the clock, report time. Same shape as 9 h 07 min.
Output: 7 h 05 min
